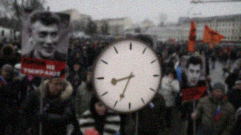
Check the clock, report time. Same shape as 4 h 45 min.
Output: 8 h 34 min
